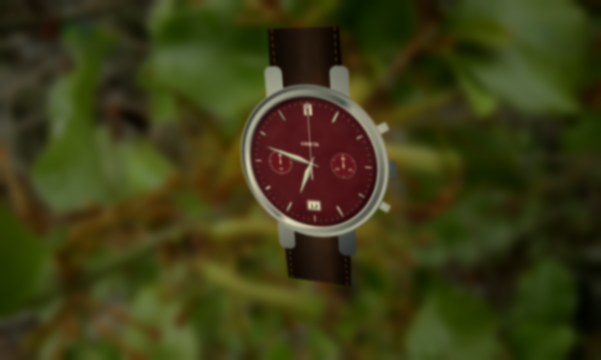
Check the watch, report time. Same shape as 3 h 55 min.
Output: 6 h 48 min
